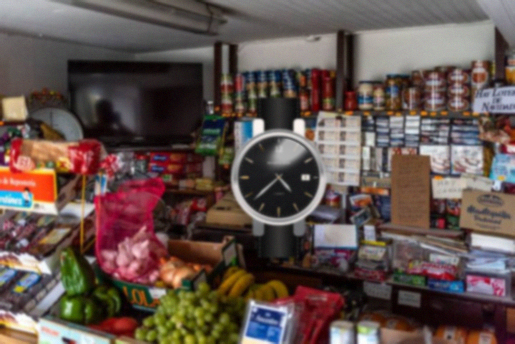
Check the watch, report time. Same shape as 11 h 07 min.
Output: 4 h 38 min
